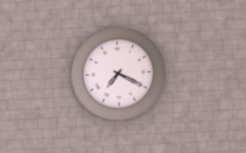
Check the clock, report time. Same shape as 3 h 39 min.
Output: 7 h 20 min
